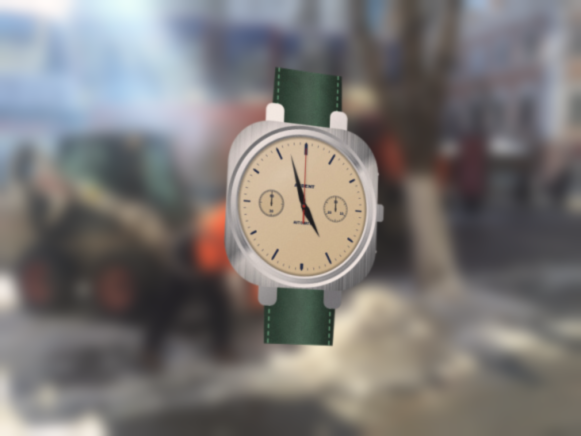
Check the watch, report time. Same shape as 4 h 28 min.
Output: 4 h 57 min
